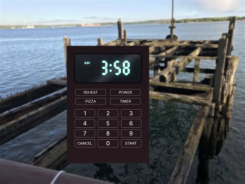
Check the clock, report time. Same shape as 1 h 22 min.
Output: 3 h 58 min
